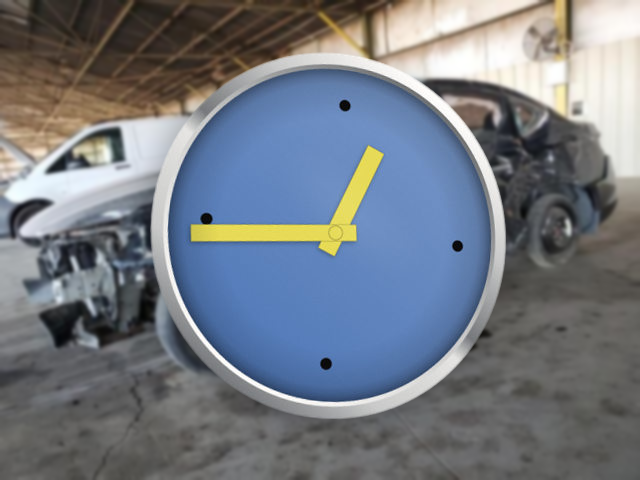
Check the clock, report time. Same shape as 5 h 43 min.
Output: 12 h 44 min
